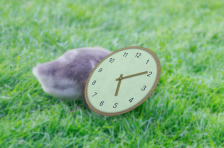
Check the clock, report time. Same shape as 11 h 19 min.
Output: 5 h 09 min
